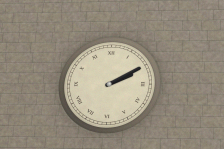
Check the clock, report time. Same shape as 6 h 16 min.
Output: 2 h 10 min
